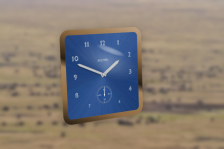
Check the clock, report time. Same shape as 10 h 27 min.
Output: 1 h 49 min
